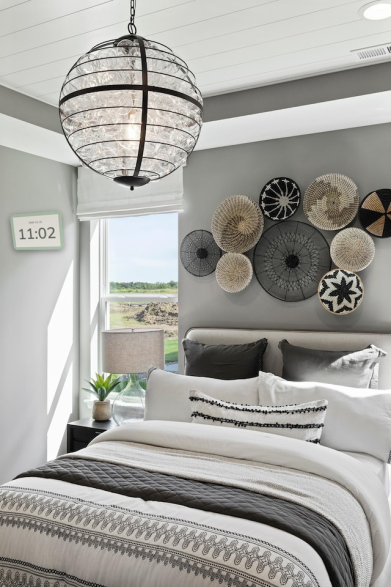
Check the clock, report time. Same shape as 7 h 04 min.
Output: 11 h 02 min
